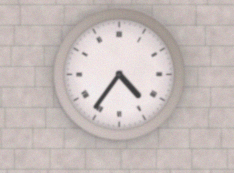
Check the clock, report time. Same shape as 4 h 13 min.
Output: 4 h 36 min
